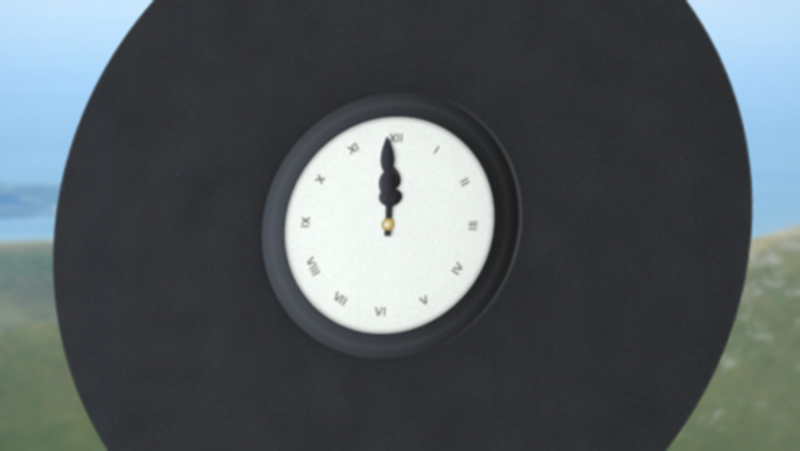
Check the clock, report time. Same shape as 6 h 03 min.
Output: 11 h 59 min
